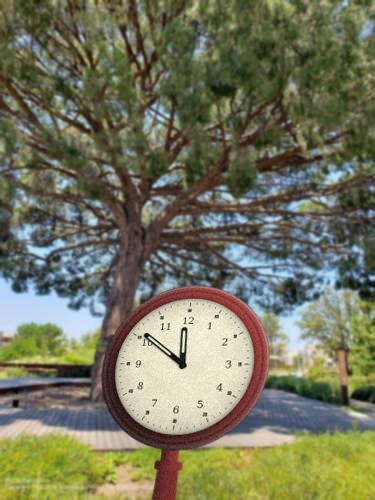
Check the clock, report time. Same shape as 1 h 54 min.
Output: 11 h 51 min
